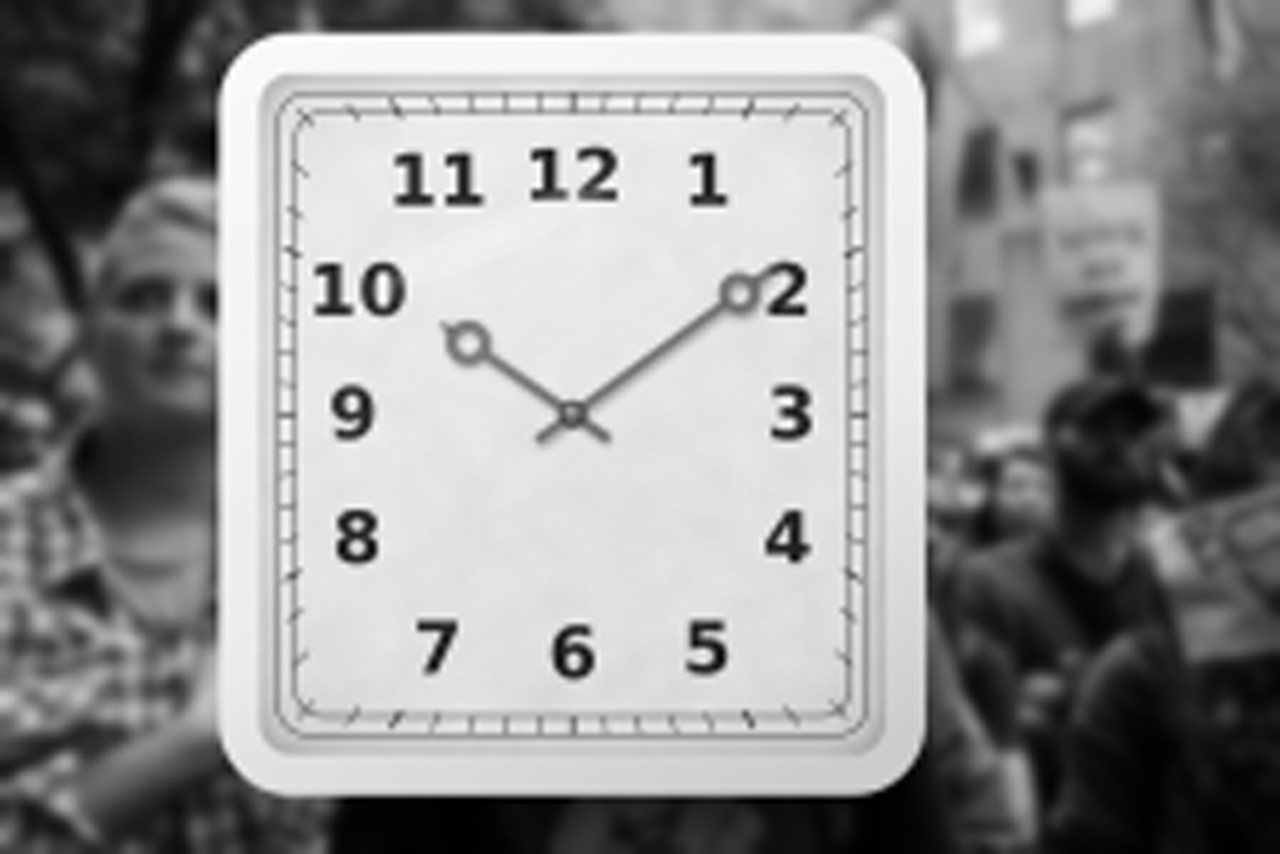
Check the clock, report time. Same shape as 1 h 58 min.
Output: 10 h 09 min
